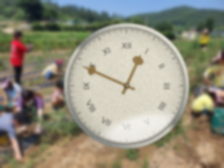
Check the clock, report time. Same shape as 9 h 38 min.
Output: 12 h 49 min
